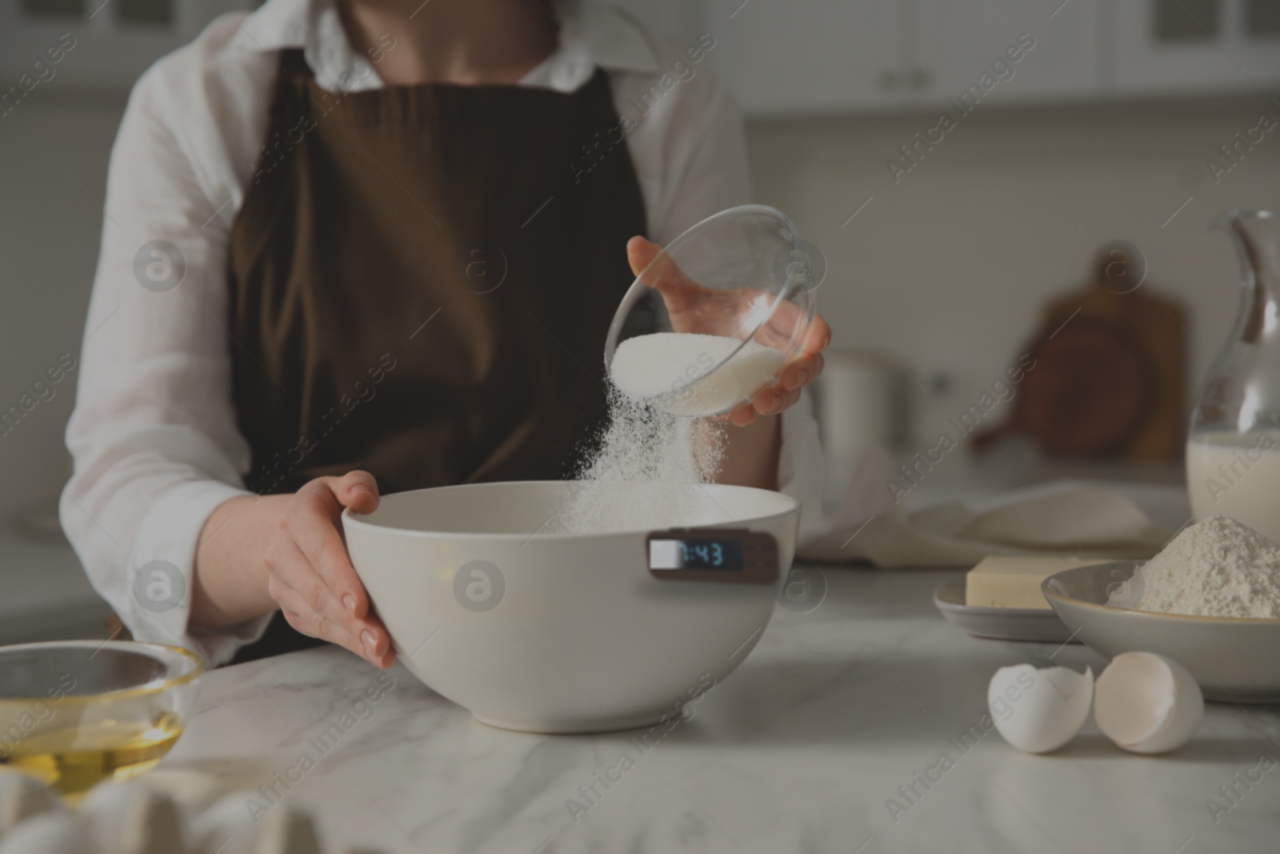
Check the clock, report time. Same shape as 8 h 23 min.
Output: 7 h 43 min
